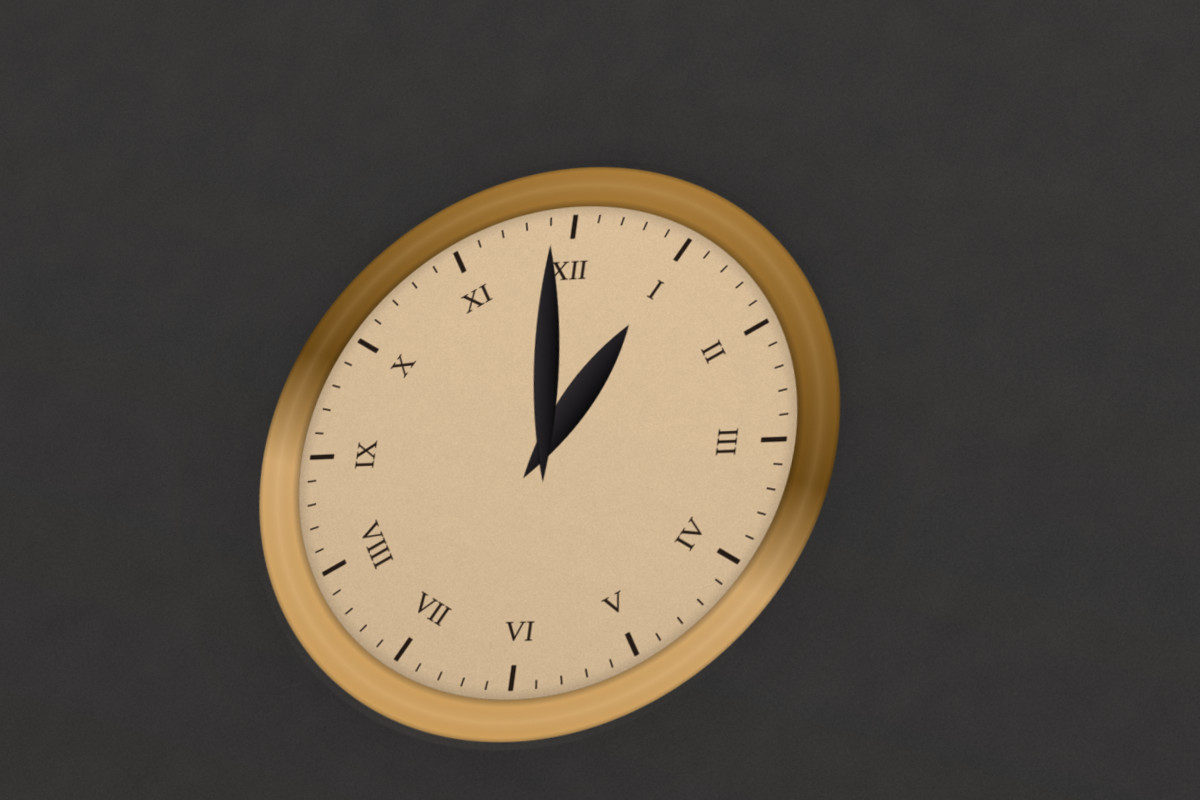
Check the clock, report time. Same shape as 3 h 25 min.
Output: 12 h 59 min
